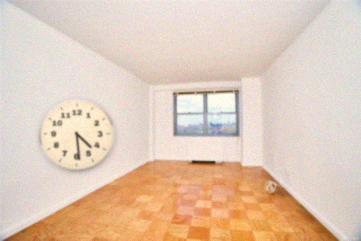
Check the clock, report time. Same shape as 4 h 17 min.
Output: 4 h 29 min
